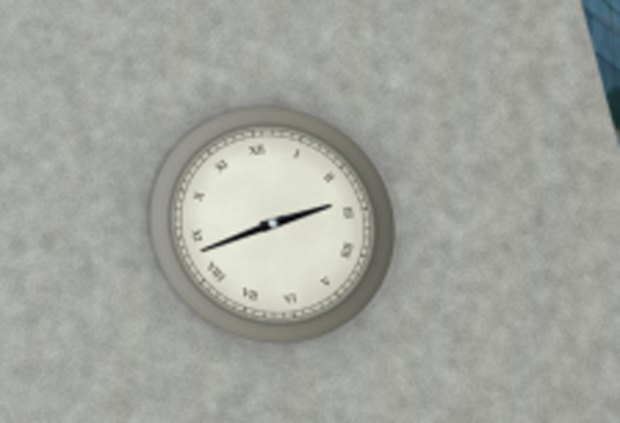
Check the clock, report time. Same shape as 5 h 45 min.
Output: 2 h 43 min
